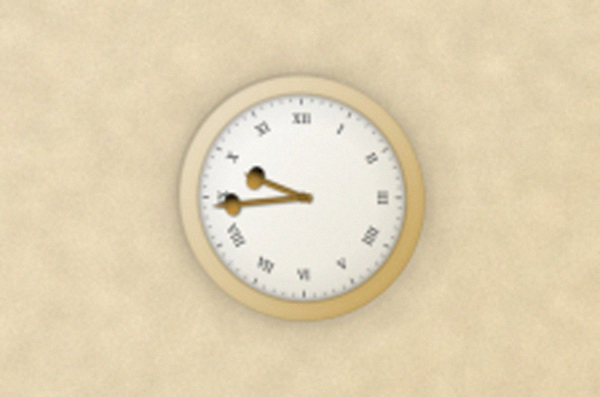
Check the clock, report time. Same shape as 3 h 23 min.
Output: 9 h 44 min
